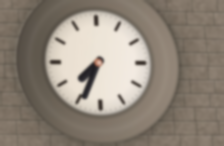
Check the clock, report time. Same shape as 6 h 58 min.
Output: 7 h 34 min
